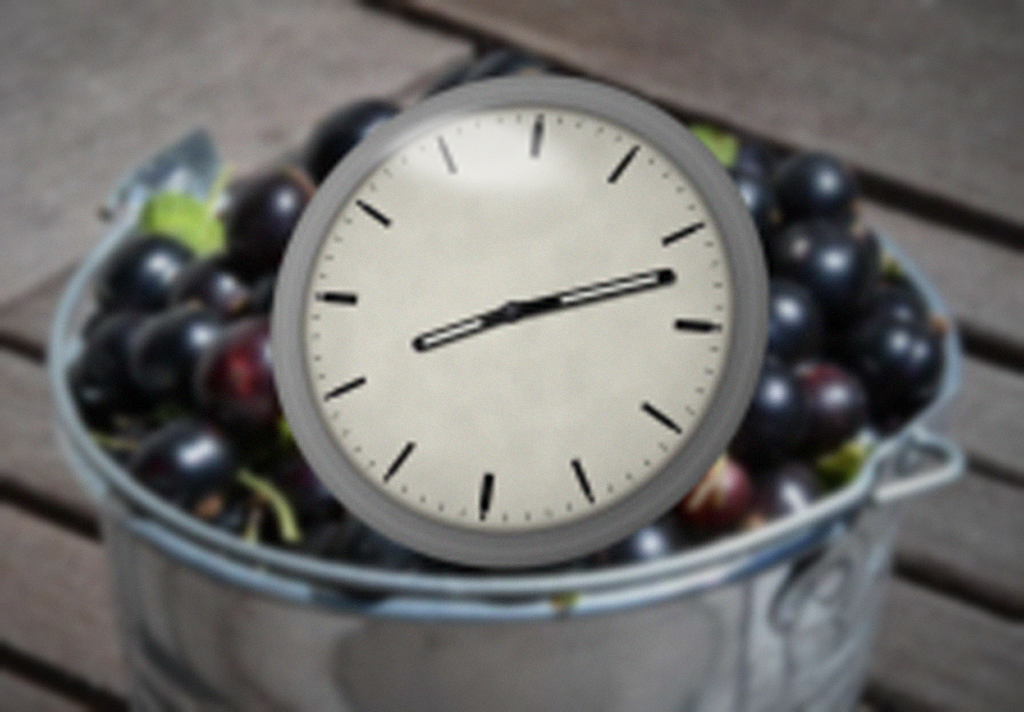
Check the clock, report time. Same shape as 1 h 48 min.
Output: 8 h 12 min
